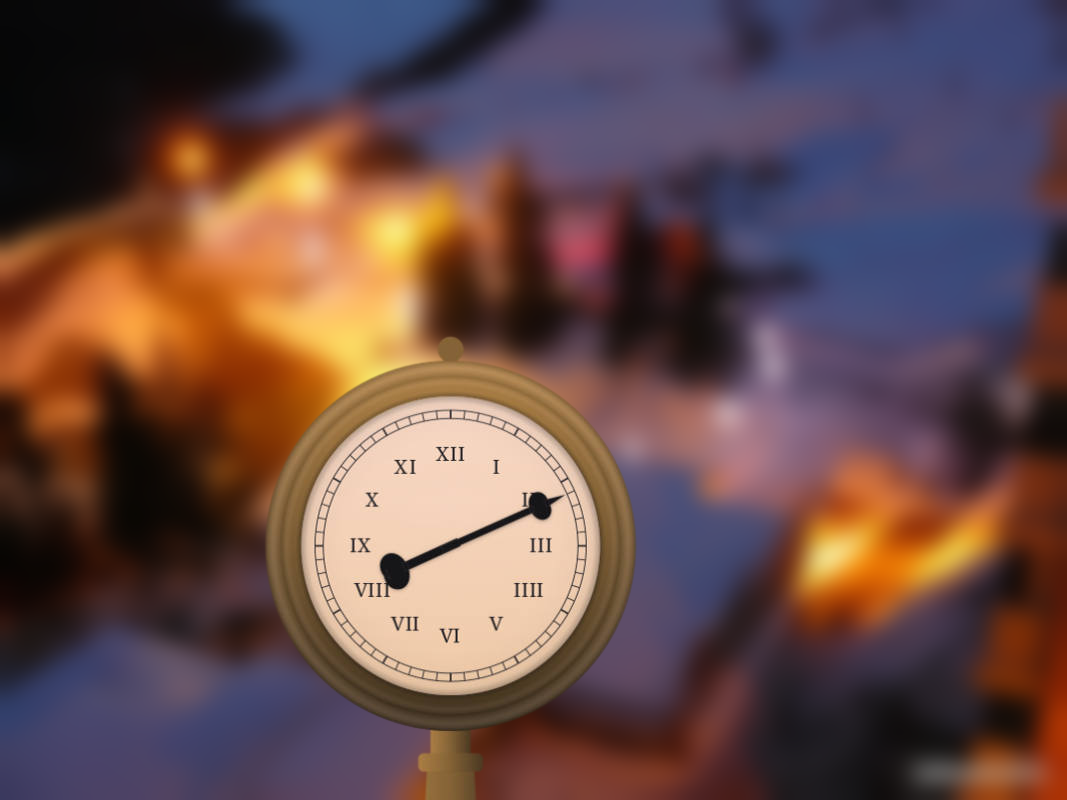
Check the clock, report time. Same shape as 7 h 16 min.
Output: 8 h 11 min
